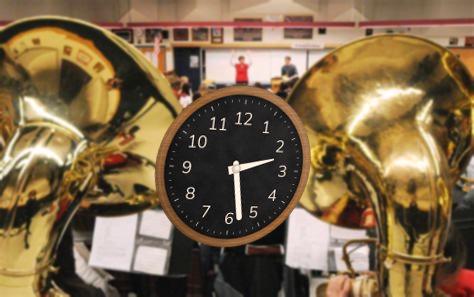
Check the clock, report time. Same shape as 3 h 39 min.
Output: 2 h 28 min
